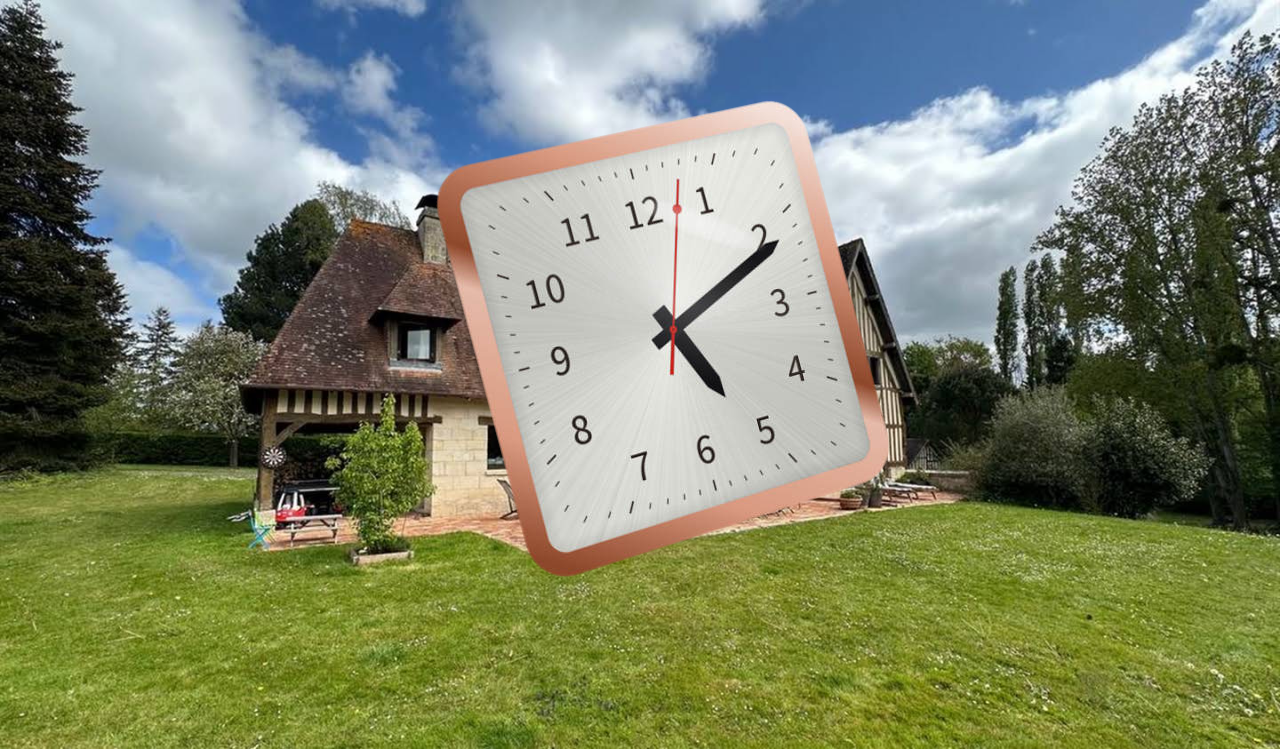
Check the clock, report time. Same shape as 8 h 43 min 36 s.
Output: 5 h 11 min 03 s
